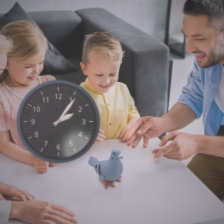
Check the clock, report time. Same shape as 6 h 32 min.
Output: 2 h 06 min
